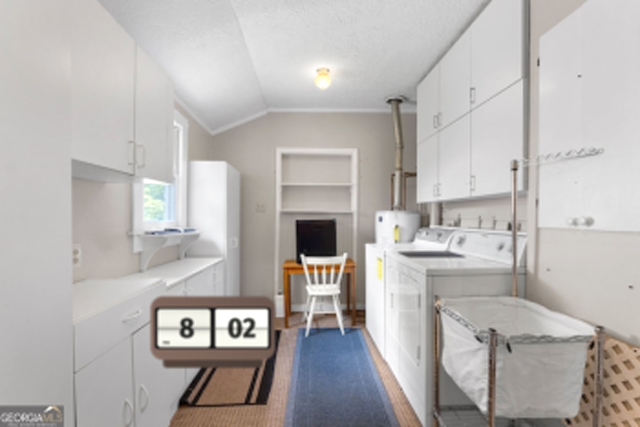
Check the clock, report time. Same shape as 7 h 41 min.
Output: 8 h 02 min
